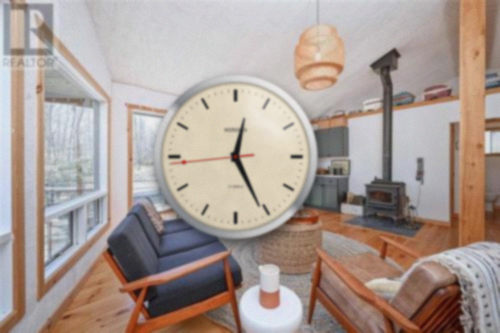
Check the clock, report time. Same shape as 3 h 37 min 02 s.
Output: 12 h 25 min 44 s
